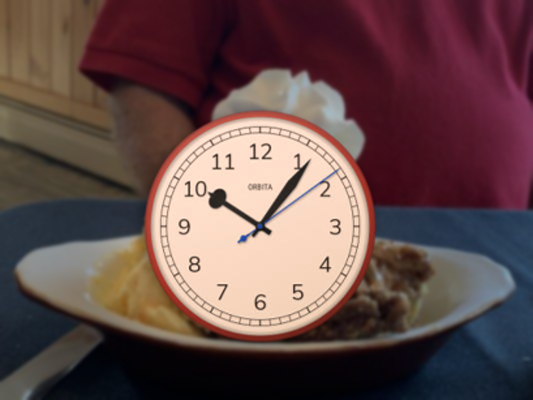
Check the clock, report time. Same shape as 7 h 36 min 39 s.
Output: 10 h 06 min 09 s
